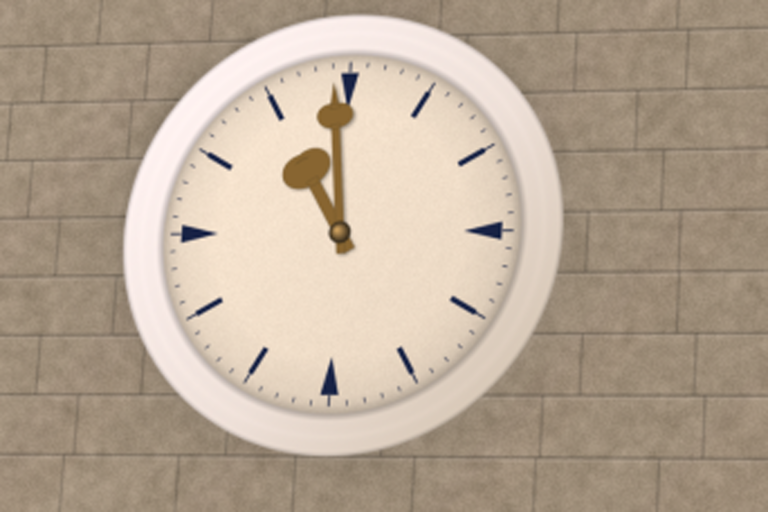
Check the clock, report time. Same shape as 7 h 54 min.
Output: 10 h 59 min
